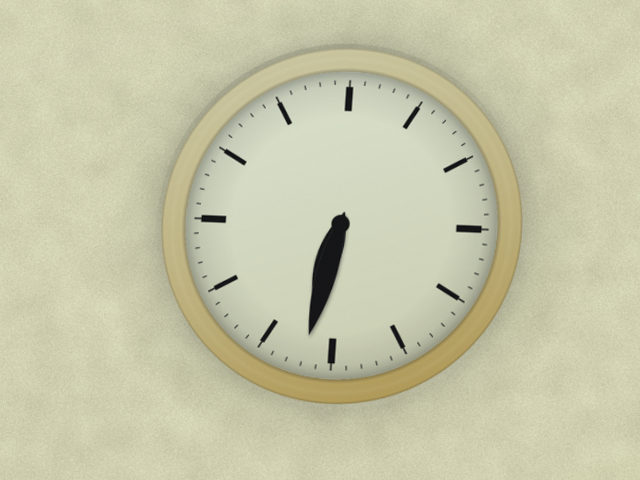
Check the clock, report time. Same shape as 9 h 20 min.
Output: 6 h 32 min
